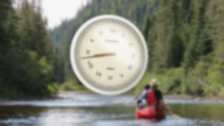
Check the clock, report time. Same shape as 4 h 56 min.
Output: 8 h 43 min
